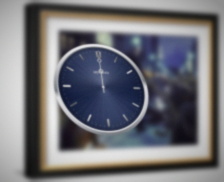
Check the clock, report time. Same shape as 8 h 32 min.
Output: 12 h 00 min
